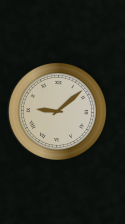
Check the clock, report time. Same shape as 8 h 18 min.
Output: 9 h 08 min
